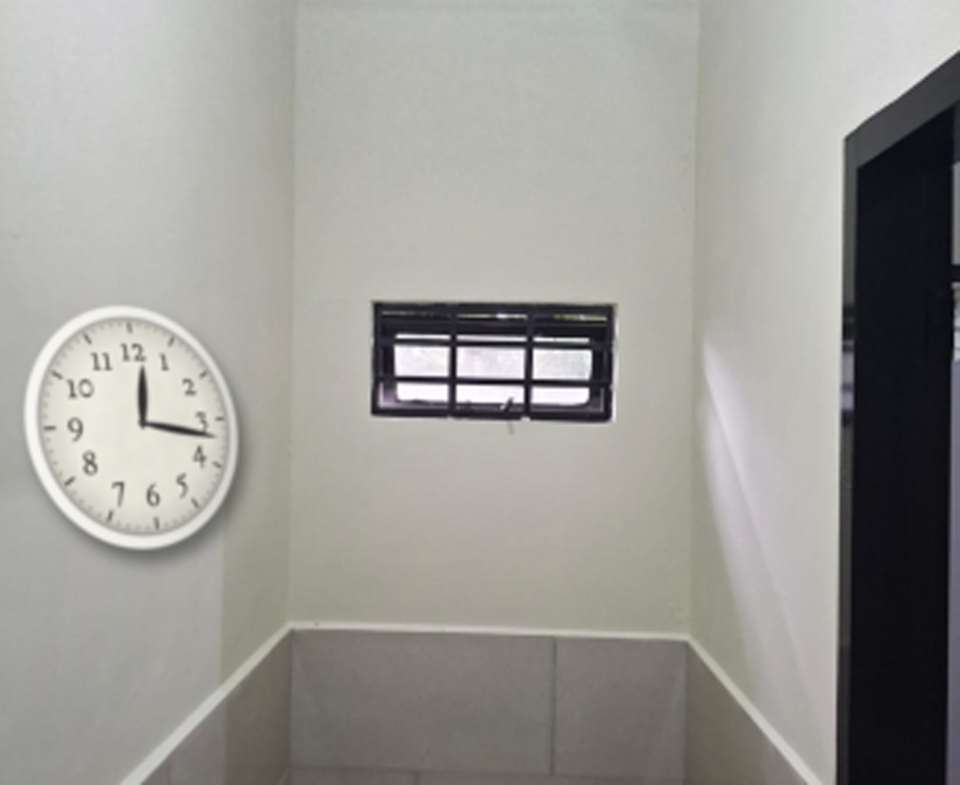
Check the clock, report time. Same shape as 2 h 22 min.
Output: 12 h 17 min
